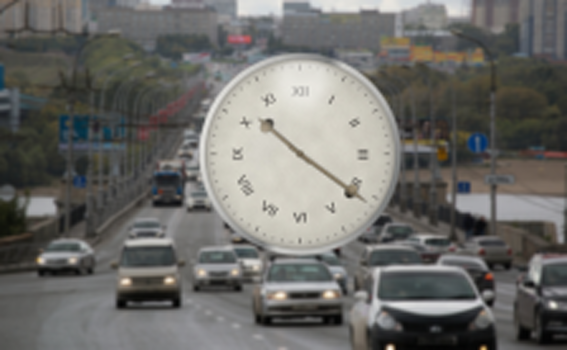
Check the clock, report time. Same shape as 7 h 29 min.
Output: 10 h 21 min
